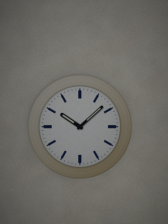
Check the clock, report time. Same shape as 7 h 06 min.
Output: 10 h 08 min
